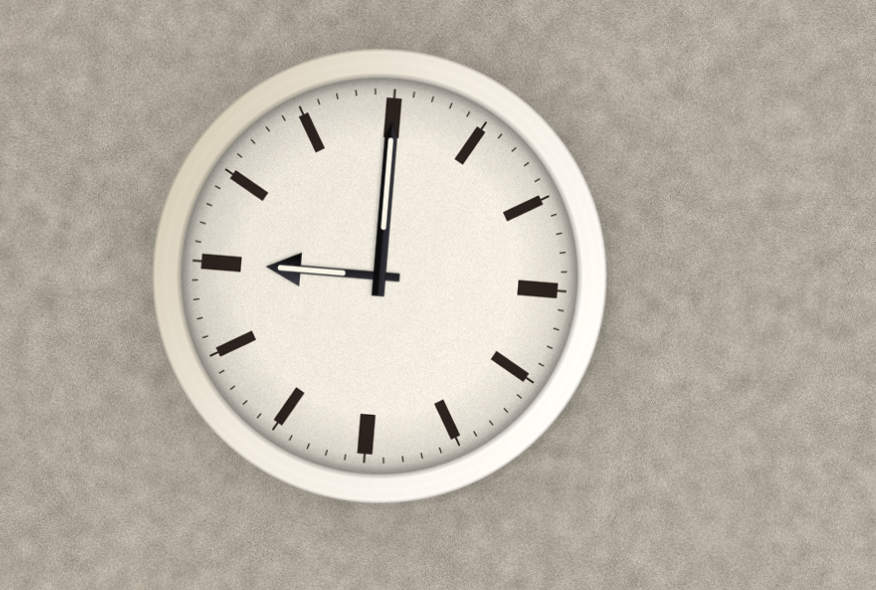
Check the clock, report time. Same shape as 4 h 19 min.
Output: 9 h 00 min
